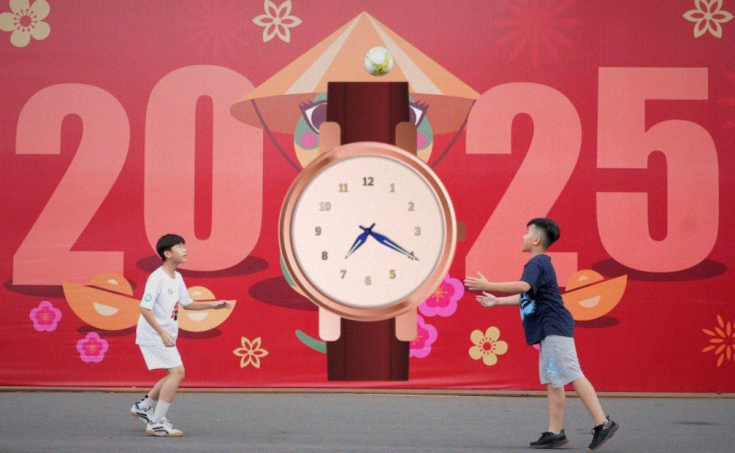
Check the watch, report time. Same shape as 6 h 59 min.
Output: 7 h 20 min
